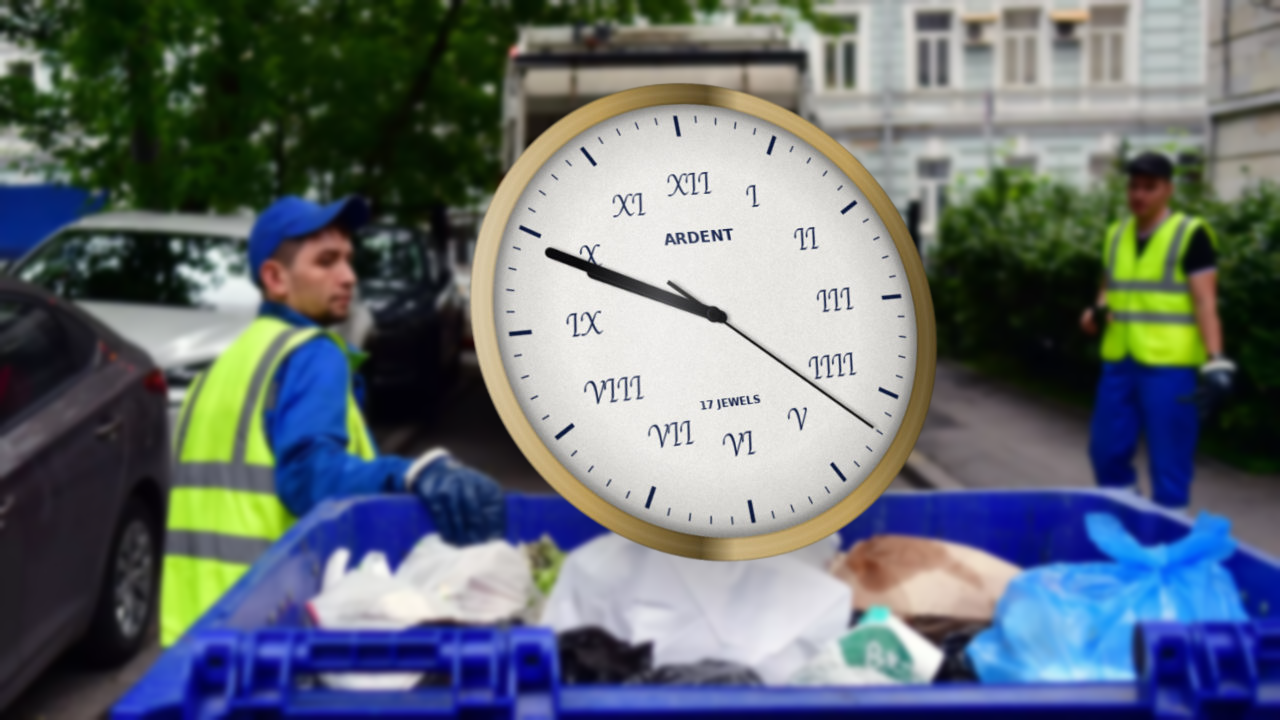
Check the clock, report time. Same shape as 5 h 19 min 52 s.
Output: 9 h 49 min 22 s
